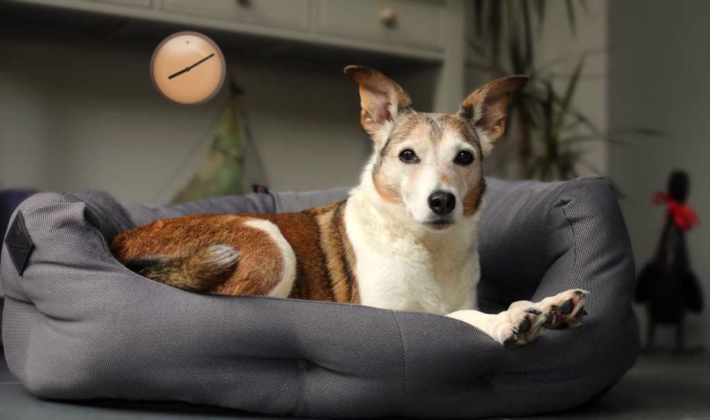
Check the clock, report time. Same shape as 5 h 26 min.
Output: 8 h 10 min
